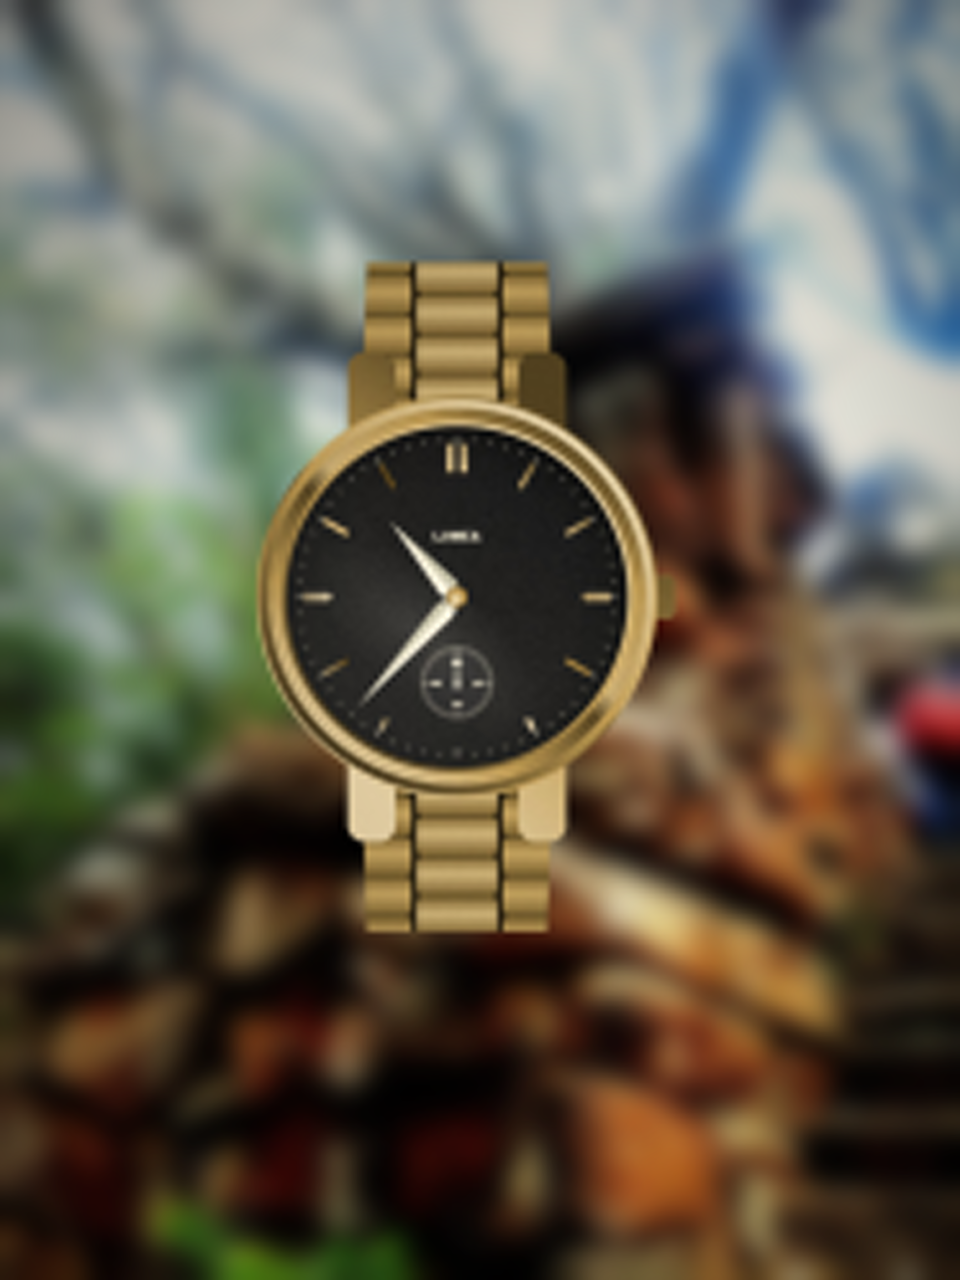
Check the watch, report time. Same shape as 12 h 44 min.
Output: 10 h 37 min
